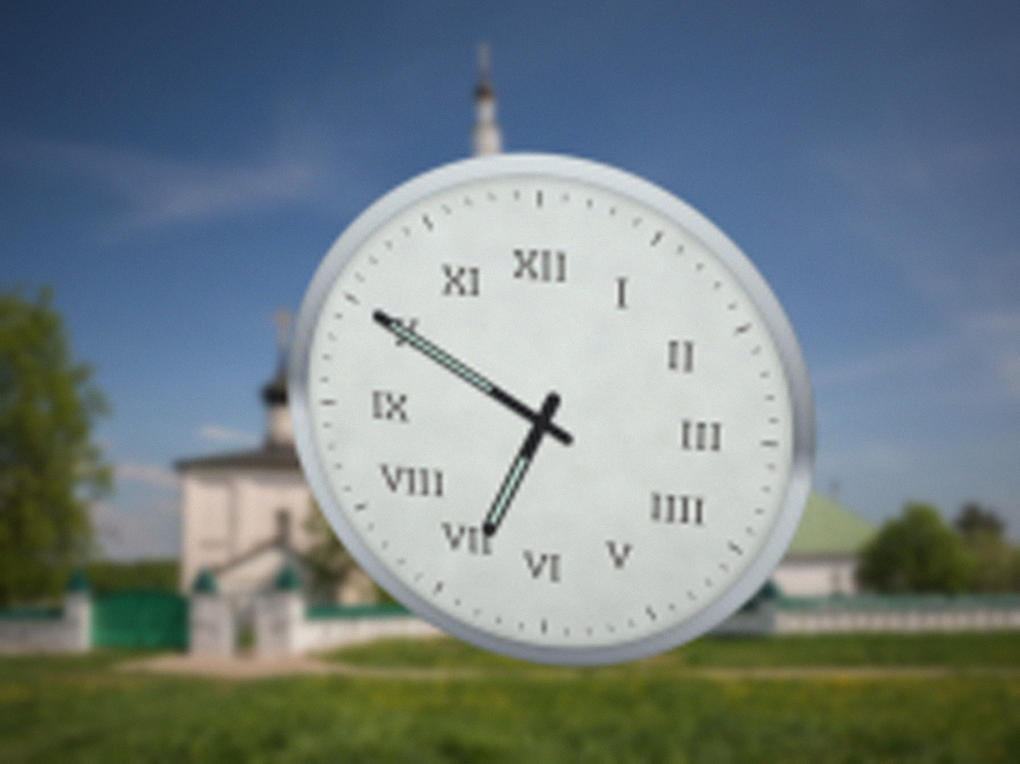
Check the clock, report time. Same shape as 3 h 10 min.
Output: 6 h 50 min
